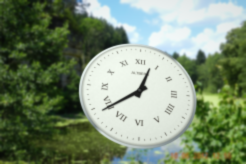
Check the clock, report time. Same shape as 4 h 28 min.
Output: 12 h 39 min
